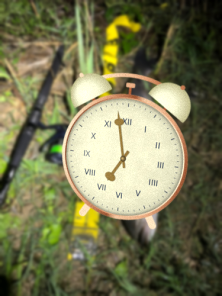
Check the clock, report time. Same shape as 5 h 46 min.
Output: 6 h 58 min
